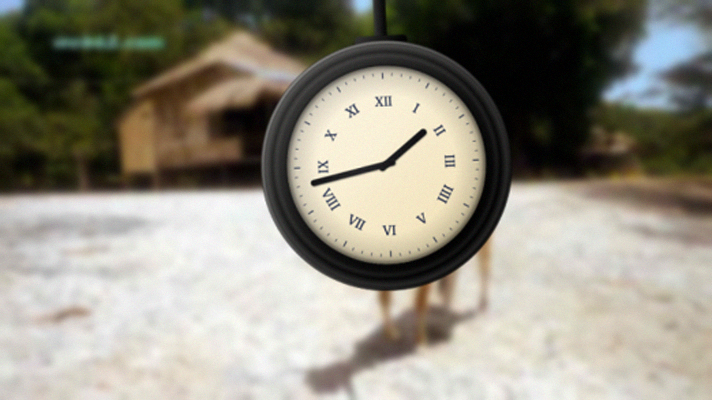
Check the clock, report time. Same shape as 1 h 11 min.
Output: 1 h 43 min
